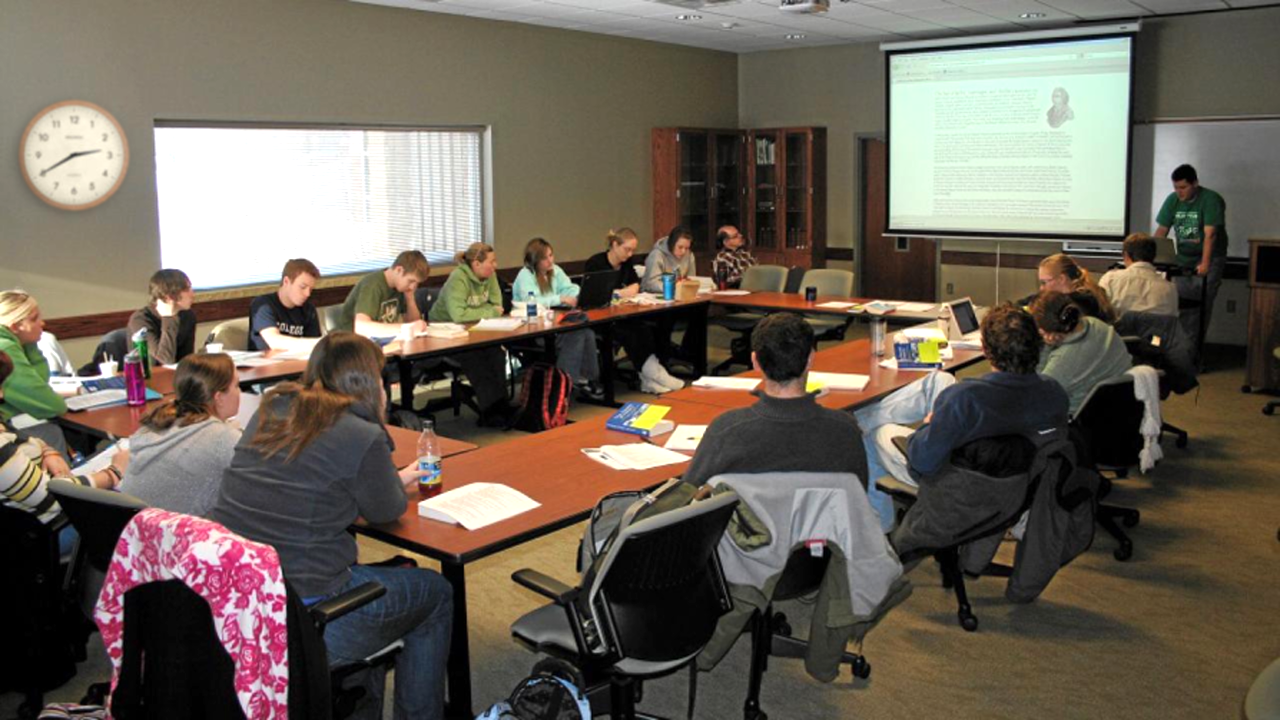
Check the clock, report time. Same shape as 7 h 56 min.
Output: 2 h 40 min
